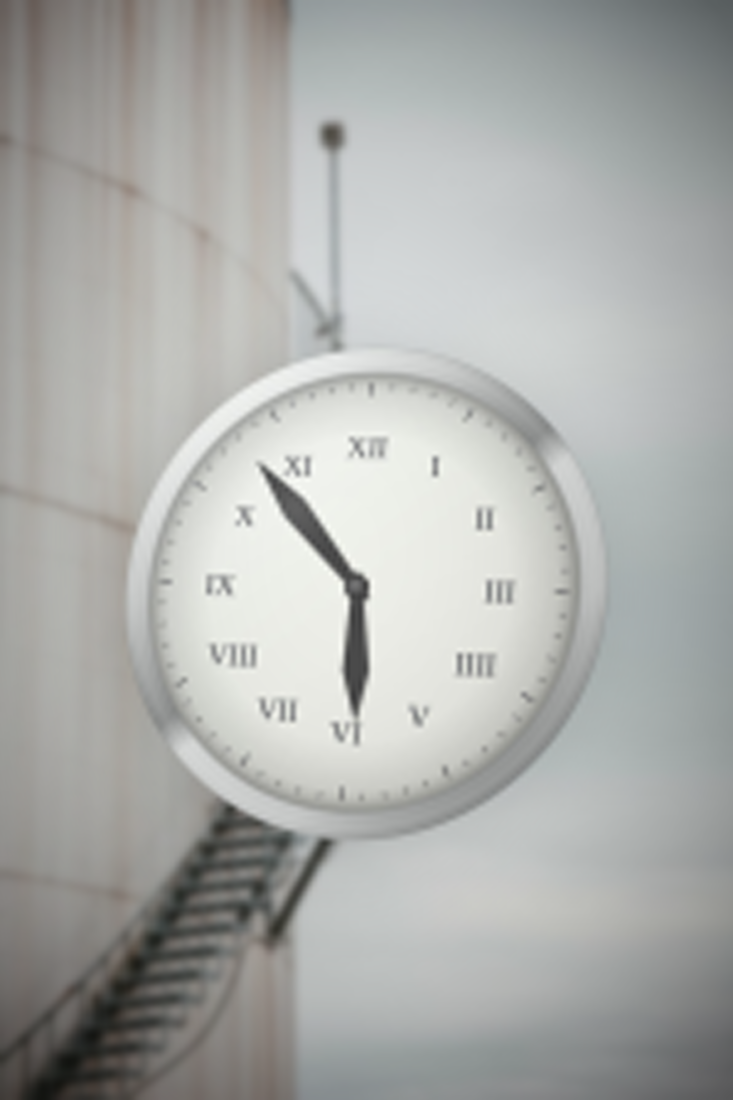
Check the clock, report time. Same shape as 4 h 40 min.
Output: 5 h 53 min
